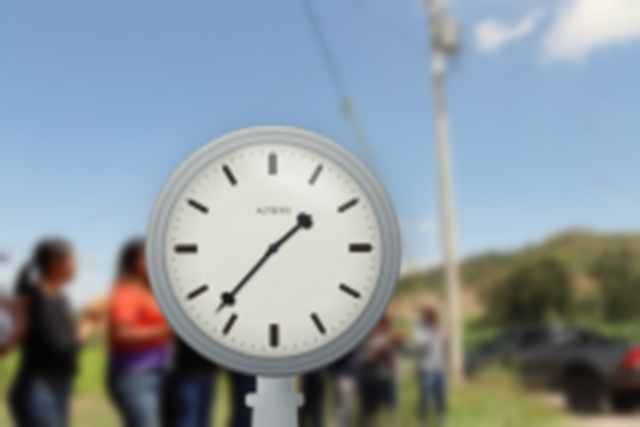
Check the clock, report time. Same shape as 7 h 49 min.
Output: 1 h 37 min
